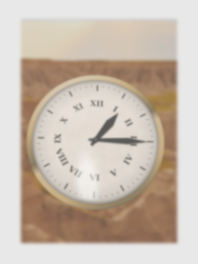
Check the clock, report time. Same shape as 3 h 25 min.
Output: 1 h 15 min
